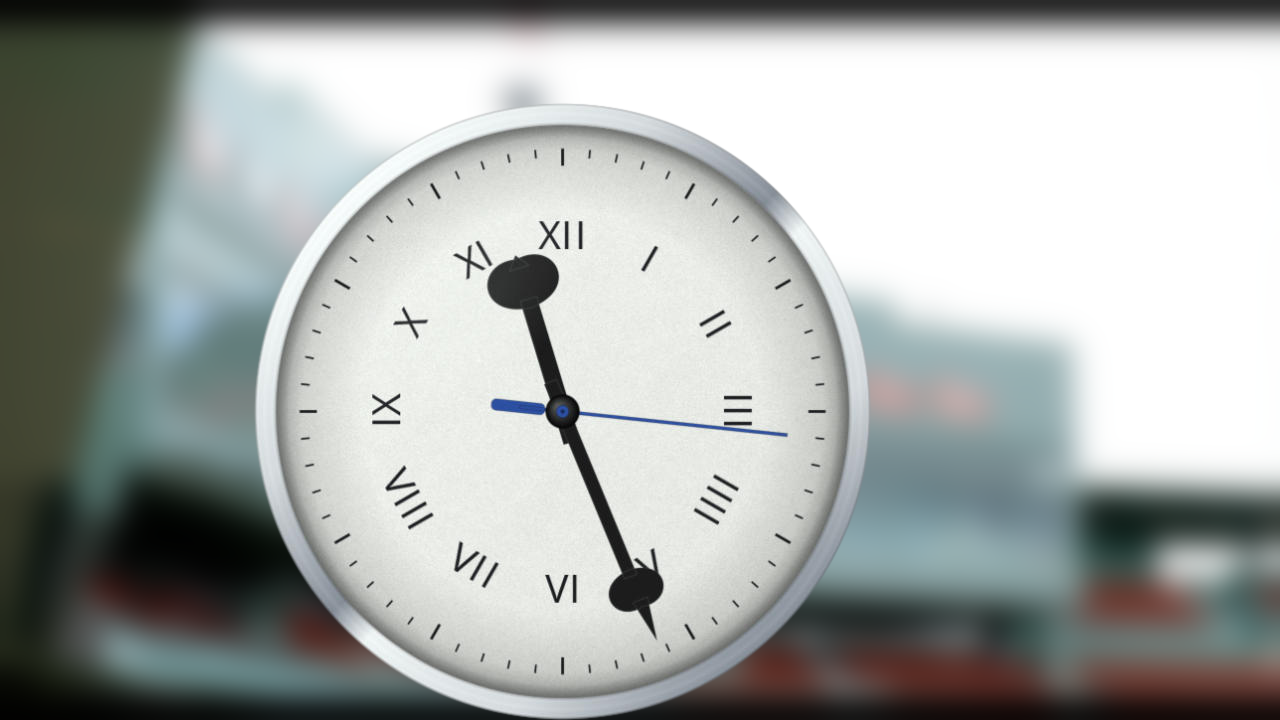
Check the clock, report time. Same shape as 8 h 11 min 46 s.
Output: 11 h 26 min 16 s
